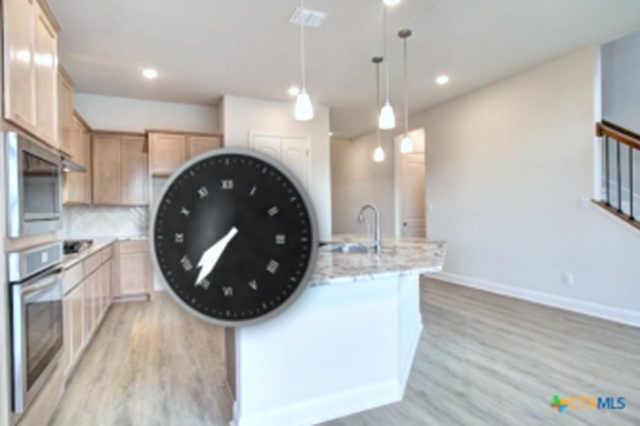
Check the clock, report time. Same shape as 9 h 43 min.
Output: 7 h 36 min
